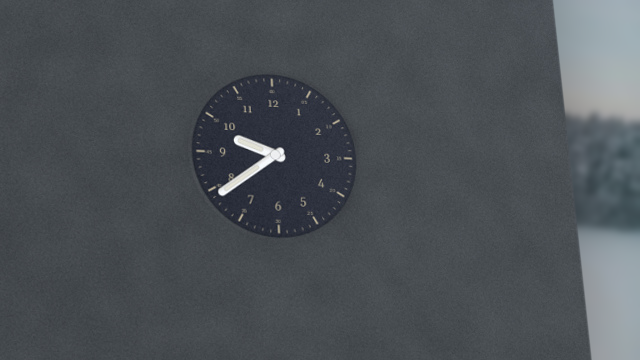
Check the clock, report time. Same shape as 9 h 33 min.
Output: 9 h 39 min
